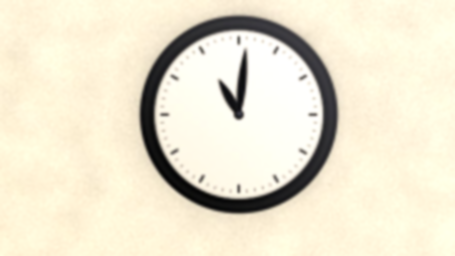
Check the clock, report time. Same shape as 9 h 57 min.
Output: 11 h 01 min
